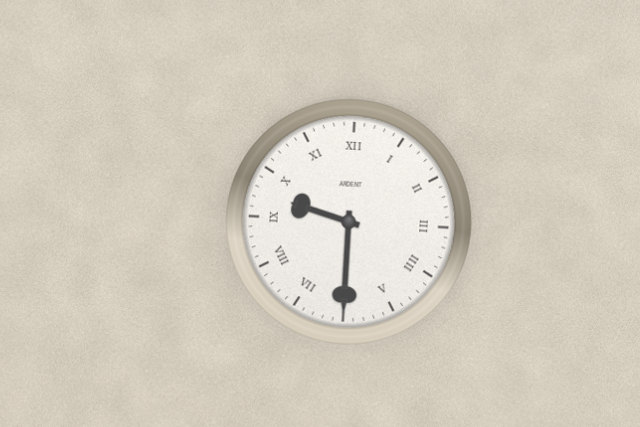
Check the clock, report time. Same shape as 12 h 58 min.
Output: 9 h 30 min
